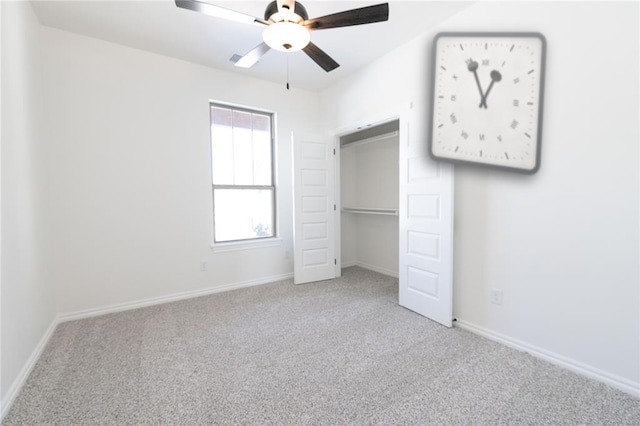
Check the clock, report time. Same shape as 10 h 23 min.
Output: 12 h 56 min
